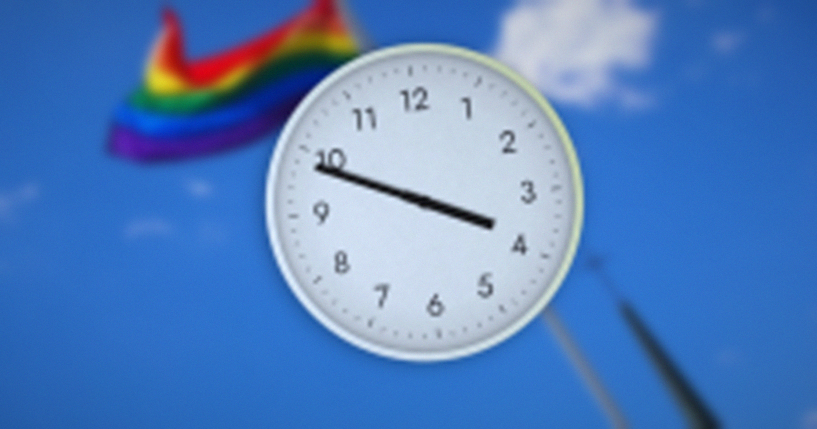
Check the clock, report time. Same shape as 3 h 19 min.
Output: 3 h 49 min
